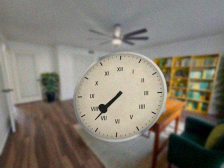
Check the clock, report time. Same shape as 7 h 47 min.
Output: 7 h 37 min
